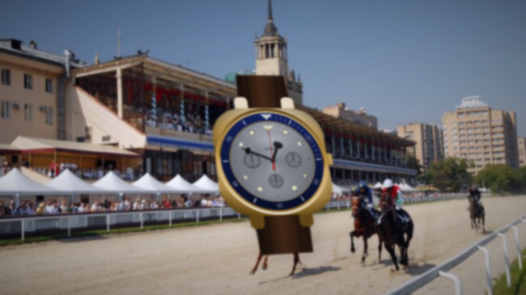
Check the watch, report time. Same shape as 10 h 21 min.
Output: 12 h 49 min
